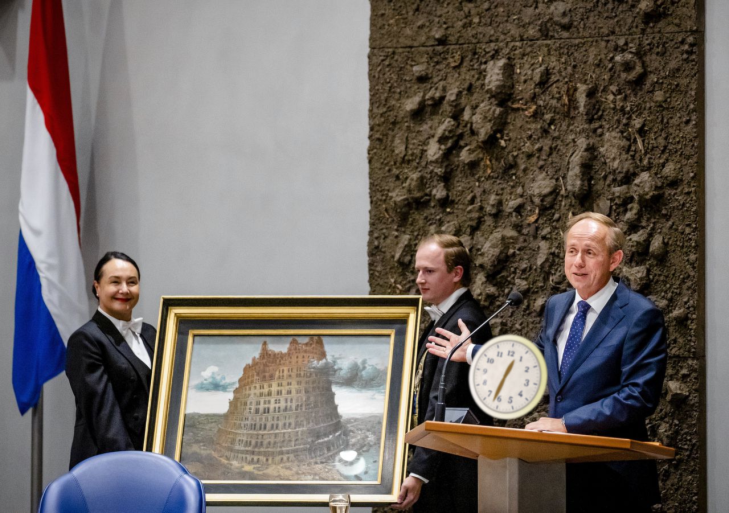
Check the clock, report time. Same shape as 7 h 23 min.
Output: 12 h 32 min
